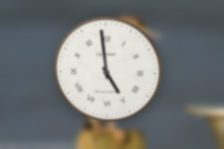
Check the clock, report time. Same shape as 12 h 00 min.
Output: 4 h 59 min
